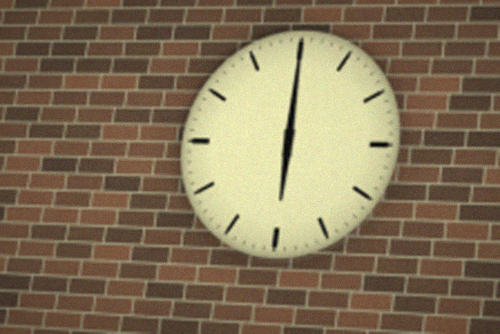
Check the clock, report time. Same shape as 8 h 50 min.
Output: 6 h 00 min
